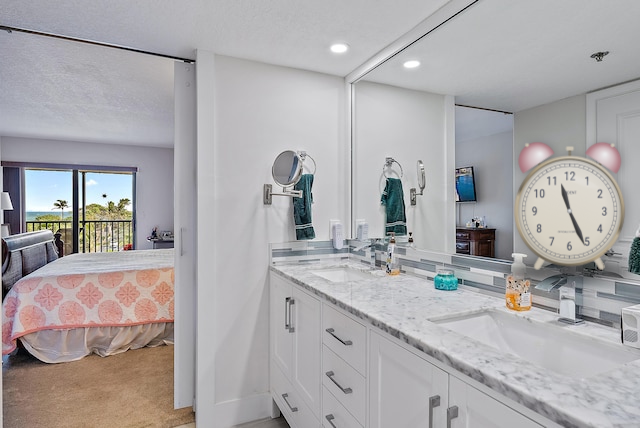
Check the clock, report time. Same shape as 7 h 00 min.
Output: 11 h 26 min
